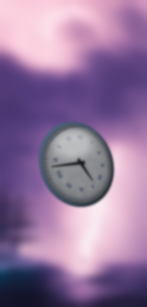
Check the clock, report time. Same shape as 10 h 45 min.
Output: 4 h 43 min
